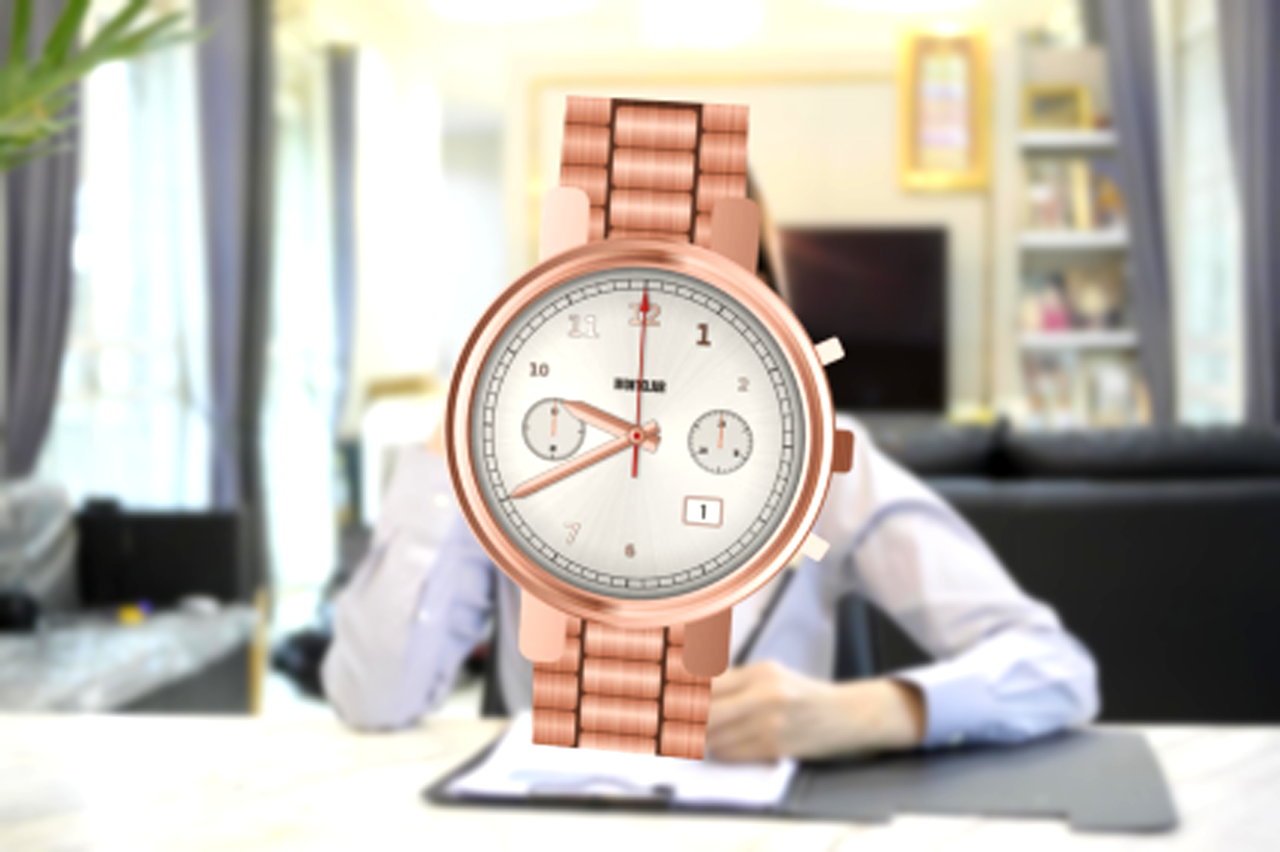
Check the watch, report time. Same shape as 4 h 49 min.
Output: 9 h 40 min
